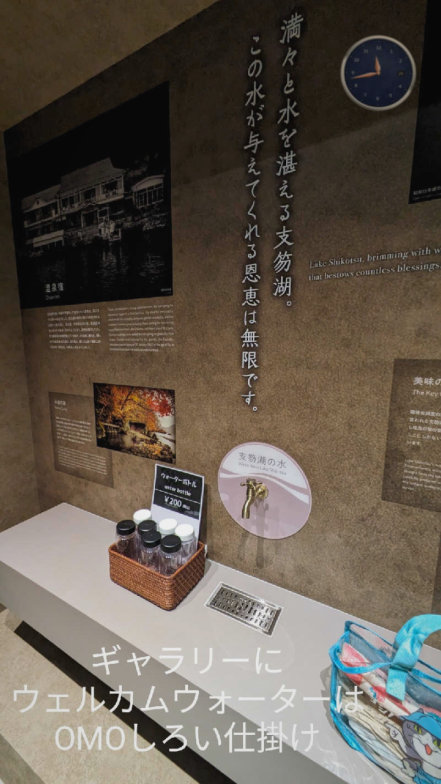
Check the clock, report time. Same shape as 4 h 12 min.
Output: 11 h 43 min
